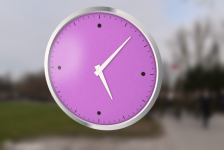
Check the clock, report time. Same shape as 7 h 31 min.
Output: 5 h 07 min
